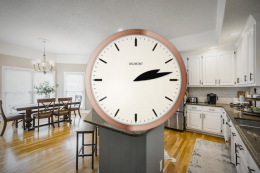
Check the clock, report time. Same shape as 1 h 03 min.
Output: 2 h 13 min
